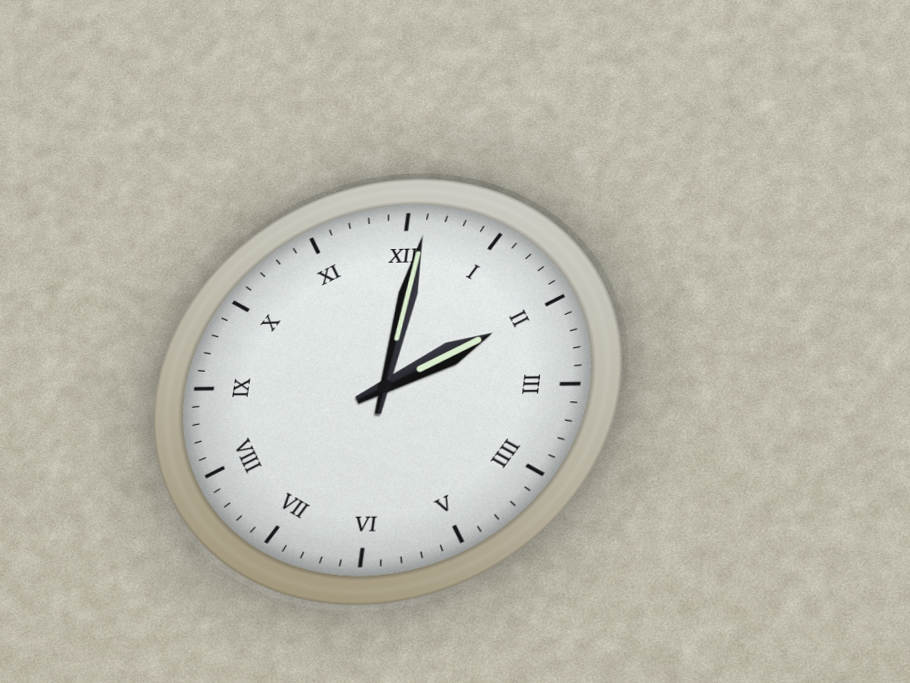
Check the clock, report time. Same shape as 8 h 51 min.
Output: 2 h 01 min
